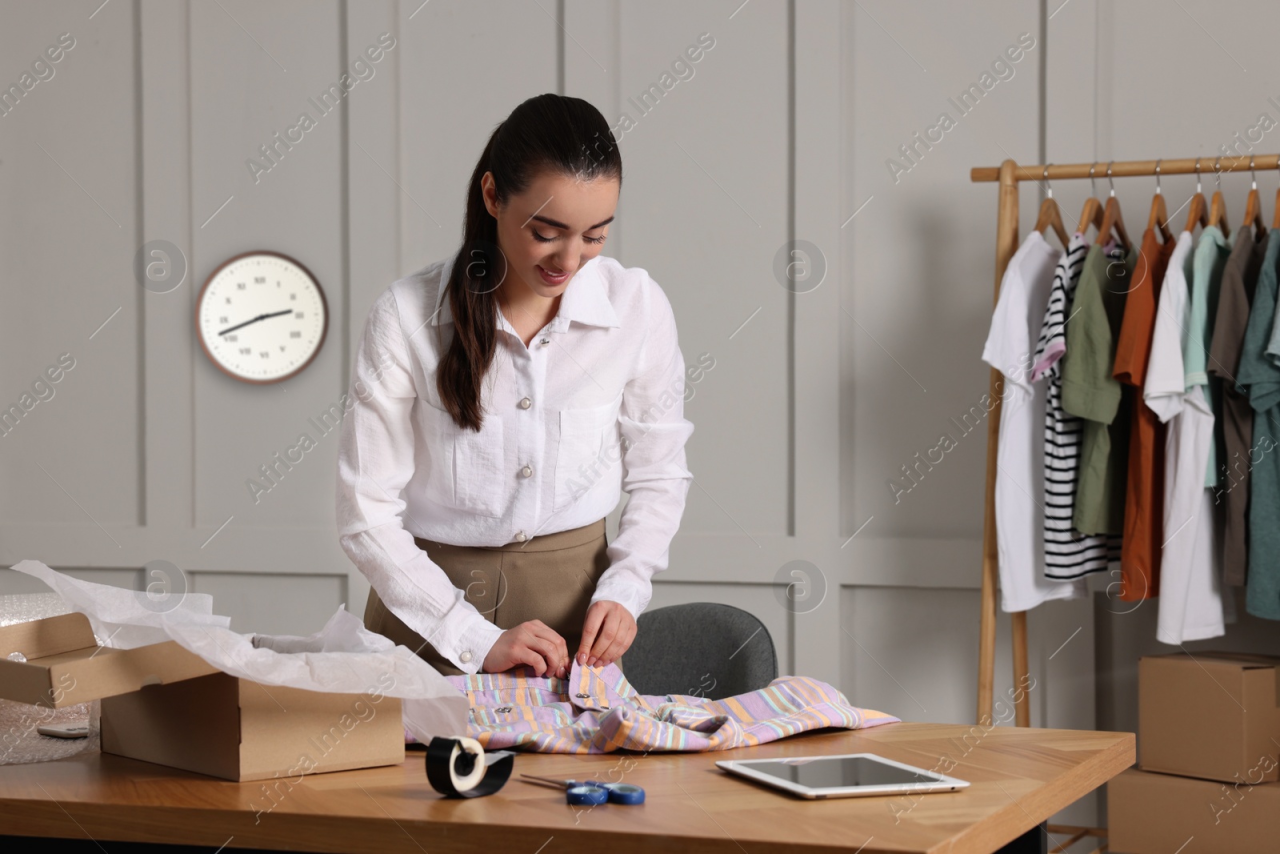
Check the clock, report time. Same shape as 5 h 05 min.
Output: 2 h 42 min
